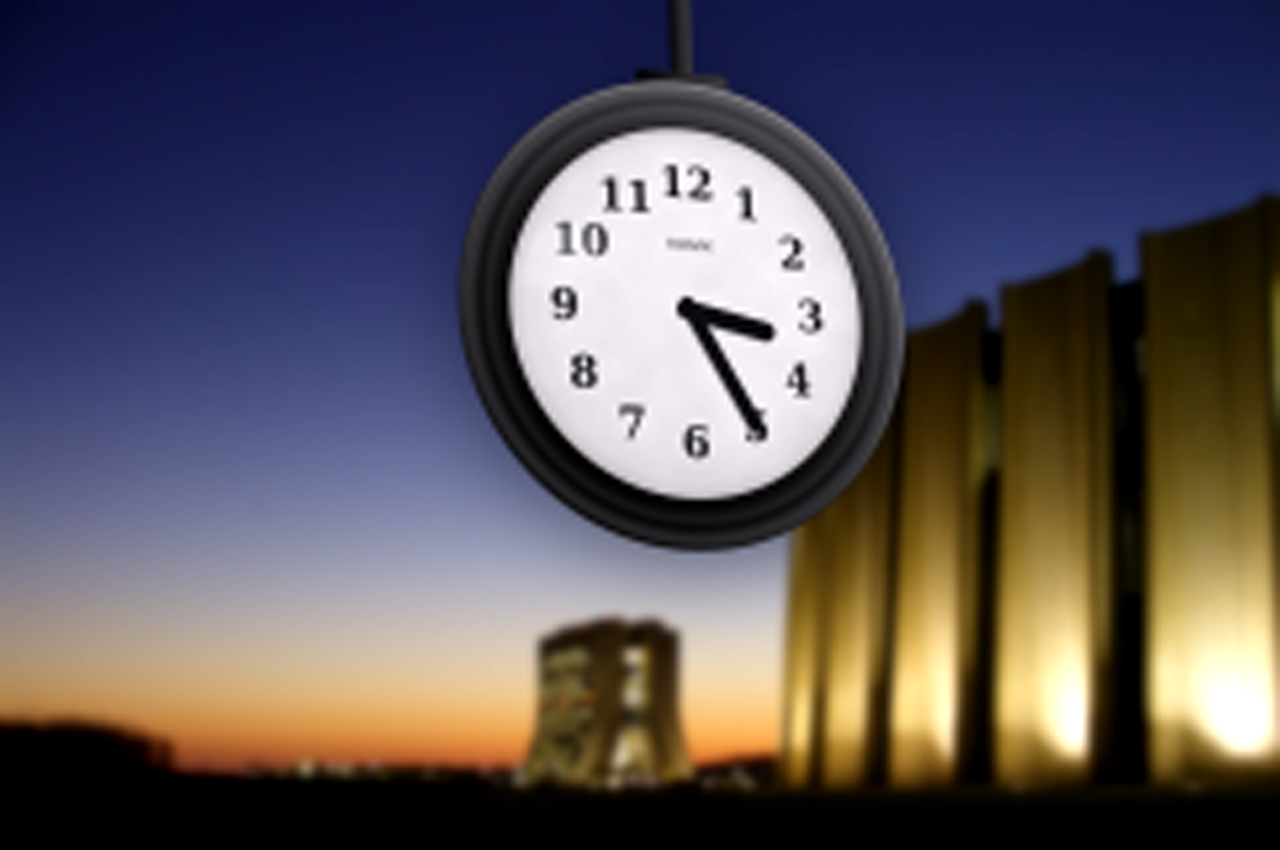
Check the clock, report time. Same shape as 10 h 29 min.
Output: 3 h 25 min
